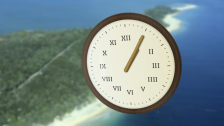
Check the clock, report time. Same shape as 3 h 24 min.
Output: 1 h 05 min
